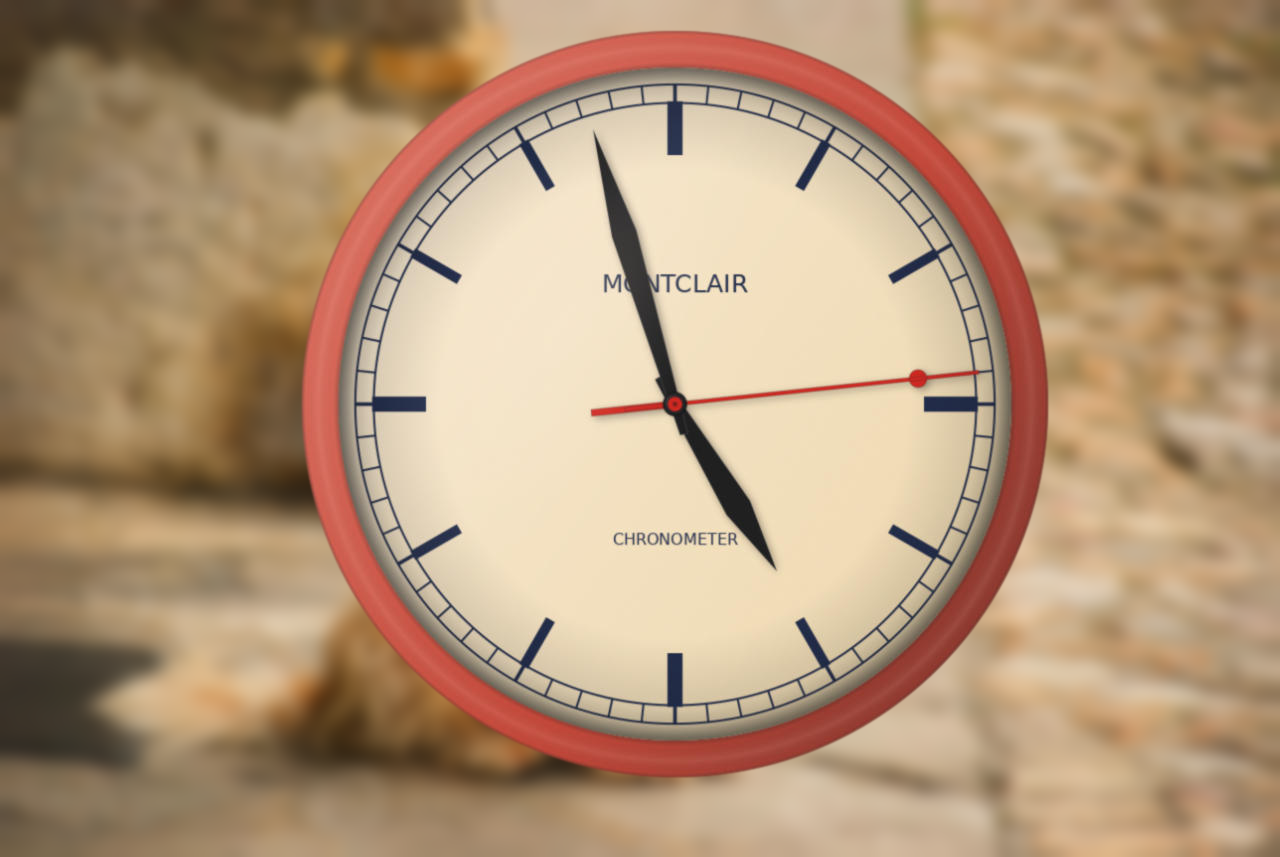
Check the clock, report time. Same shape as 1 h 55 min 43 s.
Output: 4 h 57 min 14 s
